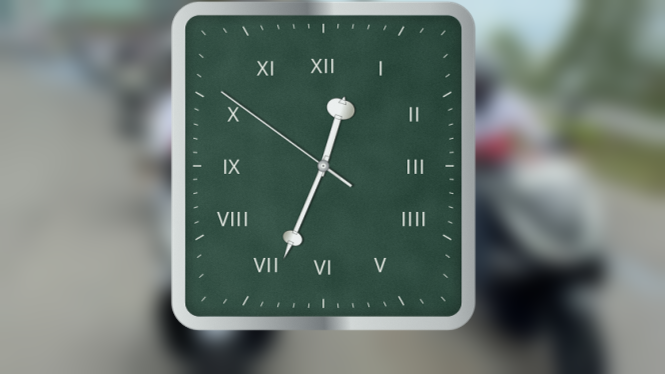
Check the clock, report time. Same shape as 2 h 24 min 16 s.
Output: 12 h 33 min 51 s
